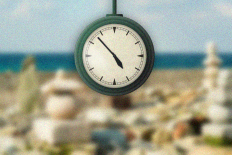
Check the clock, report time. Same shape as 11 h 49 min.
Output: 4 h 53 min
